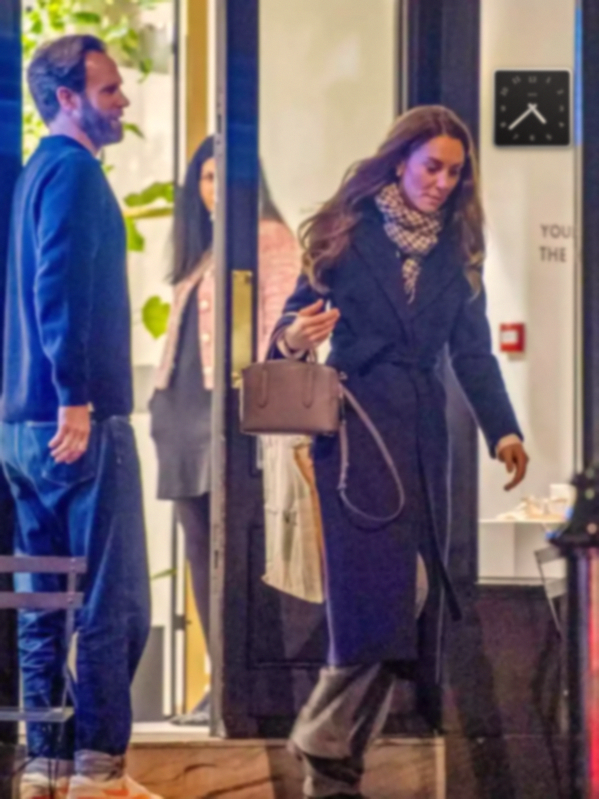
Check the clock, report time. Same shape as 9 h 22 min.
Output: 4 h 38 min
